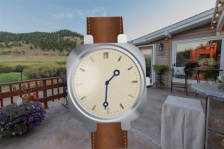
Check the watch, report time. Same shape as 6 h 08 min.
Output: 1 h 31 min
